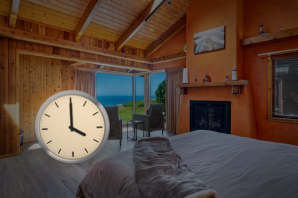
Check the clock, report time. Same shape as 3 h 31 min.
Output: 4 h 00 min
